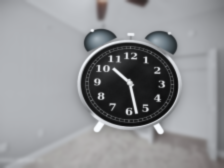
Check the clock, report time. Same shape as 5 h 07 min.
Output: 10 h 28 min
